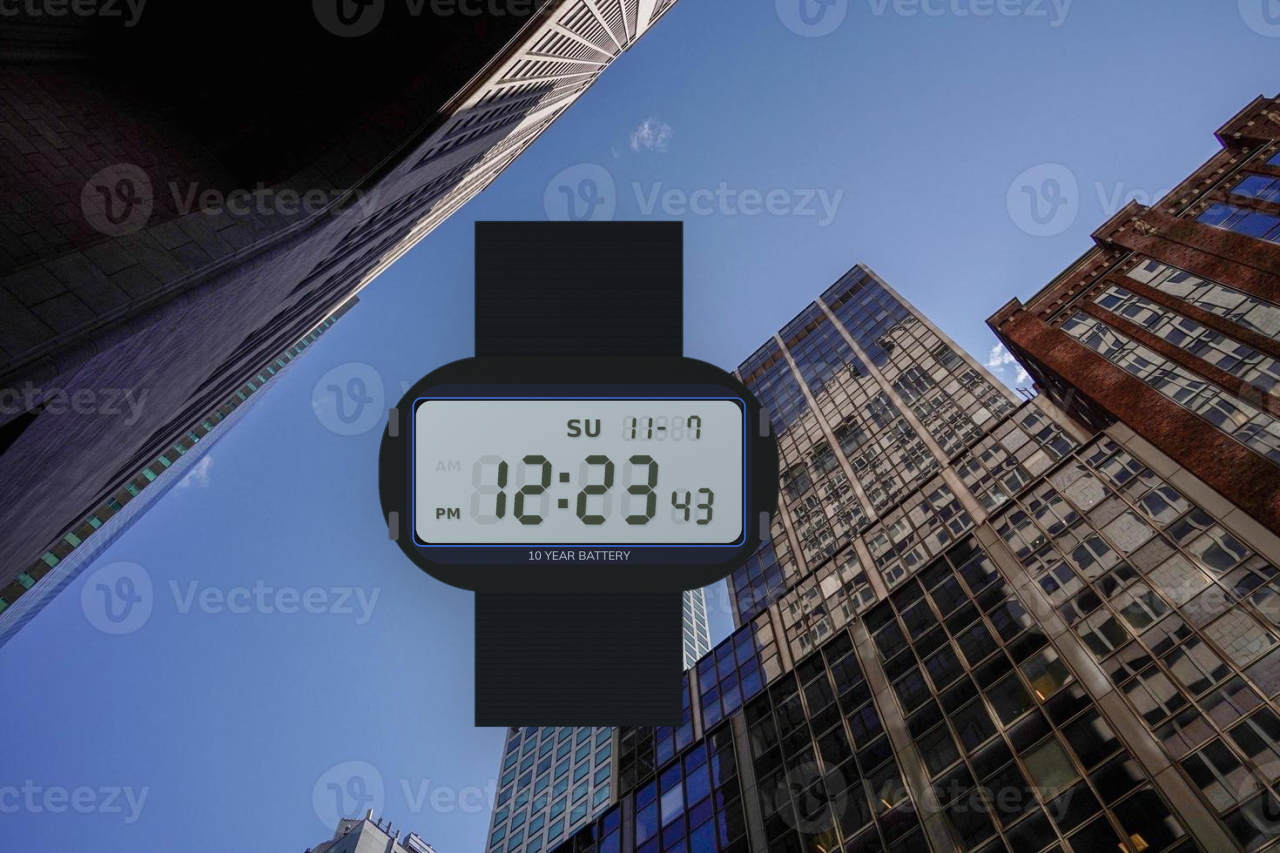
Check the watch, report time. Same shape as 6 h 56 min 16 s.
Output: 12 h 23 min 43 s
